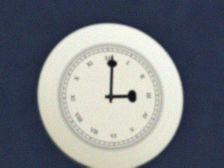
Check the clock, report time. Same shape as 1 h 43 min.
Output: 3 h 01 min
